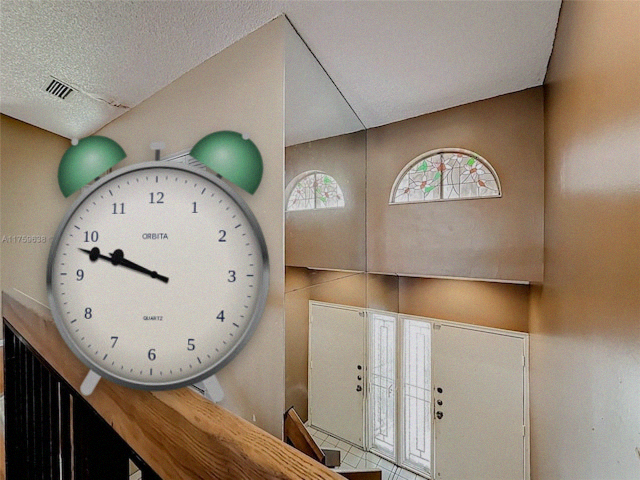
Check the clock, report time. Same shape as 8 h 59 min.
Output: 9 h 48 min
